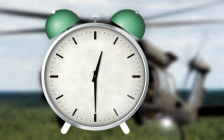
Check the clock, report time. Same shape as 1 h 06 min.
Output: 12 h 30 min
